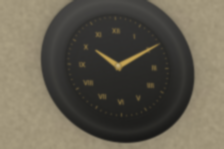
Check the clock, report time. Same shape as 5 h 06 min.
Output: 10 h 10 min
